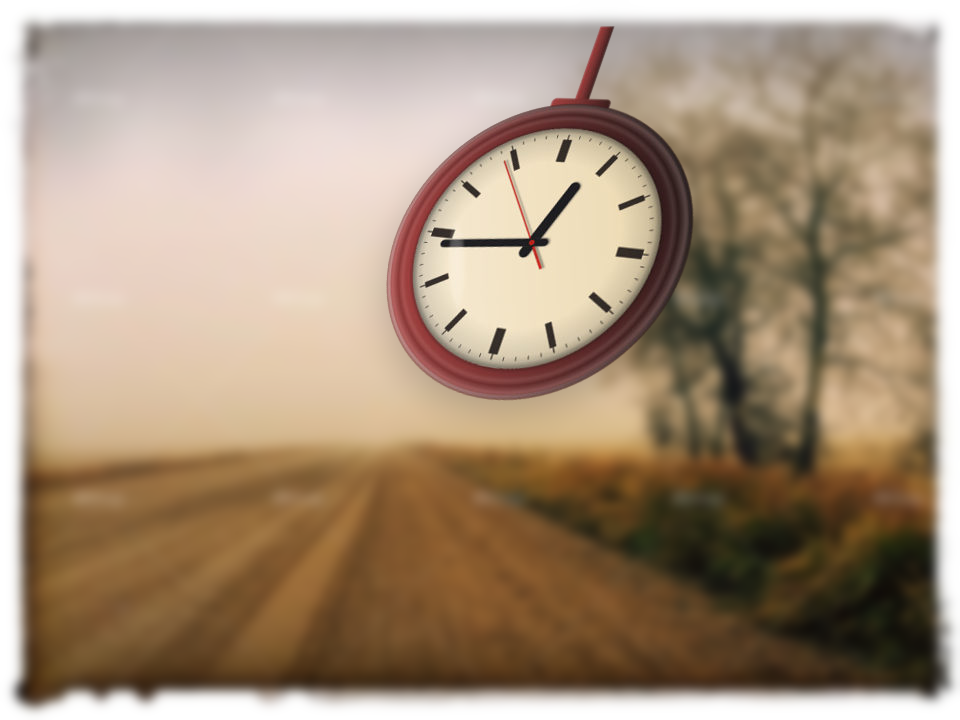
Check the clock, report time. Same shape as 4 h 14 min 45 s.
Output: 12 h 43 min 54 s
